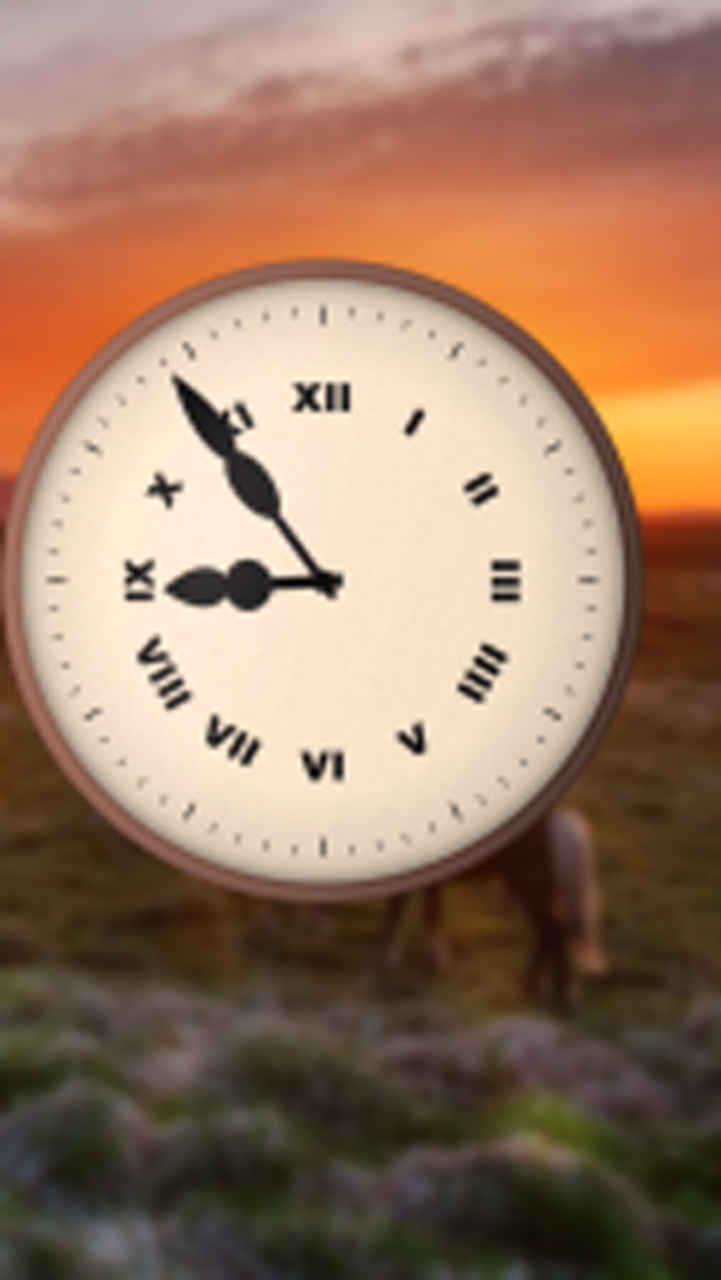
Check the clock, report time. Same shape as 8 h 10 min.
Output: 8 h 54 min
